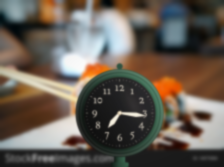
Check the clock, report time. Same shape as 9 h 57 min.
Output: 7 h 16 min
